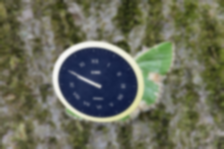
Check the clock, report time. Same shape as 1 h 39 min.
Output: 9 h 50 min
